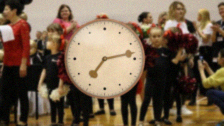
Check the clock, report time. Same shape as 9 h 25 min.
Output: 7 h 13 min
